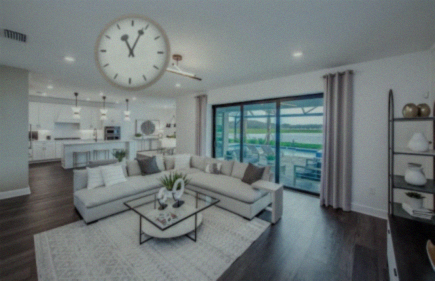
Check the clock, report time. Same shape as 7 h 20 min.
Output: 11 h 04 min
